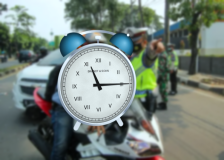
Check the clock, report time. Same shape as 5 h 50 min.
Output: 11 h 15 min
